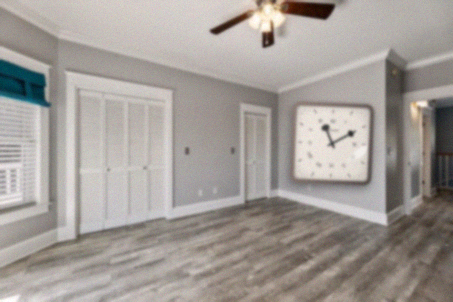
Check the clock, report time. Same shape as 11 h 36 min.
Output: 11 h 10 min
